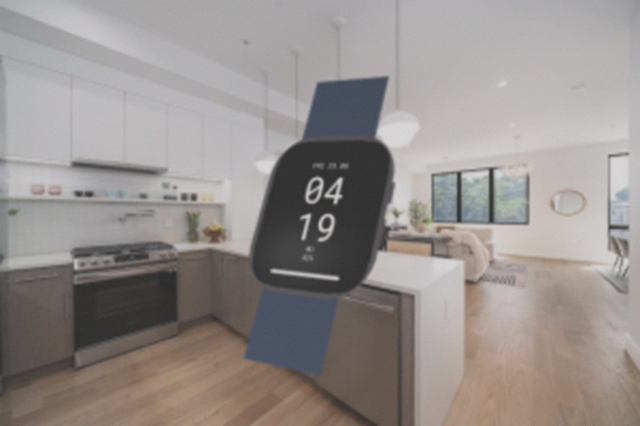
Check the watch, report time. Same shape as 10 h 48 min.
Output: 4 h 19 min
